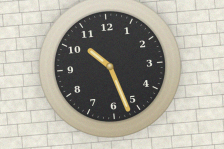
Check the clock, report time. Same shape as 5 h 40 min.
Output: 10 h 27 min
